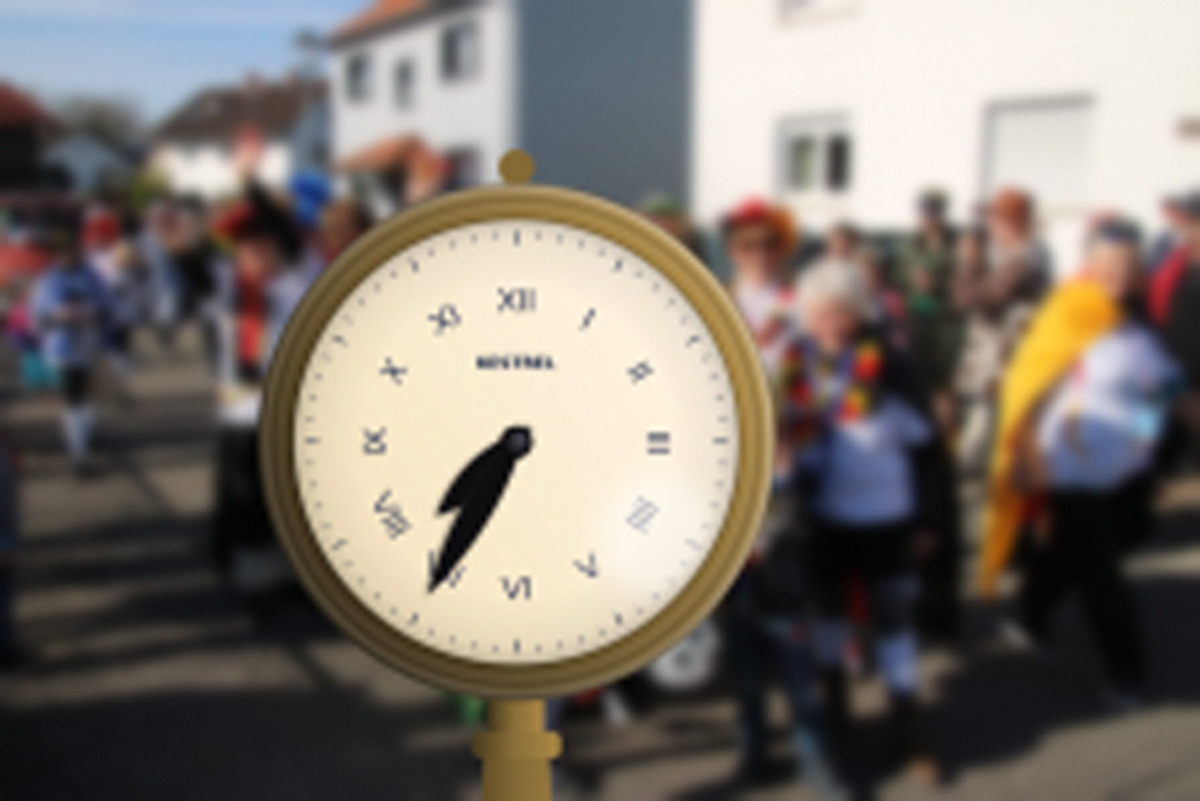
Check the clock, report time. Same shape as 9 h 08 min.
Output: 7 h 35 min
